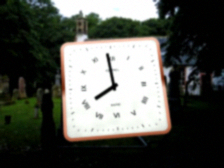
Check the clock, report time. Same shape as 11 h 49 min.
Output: 7 h 59 min
